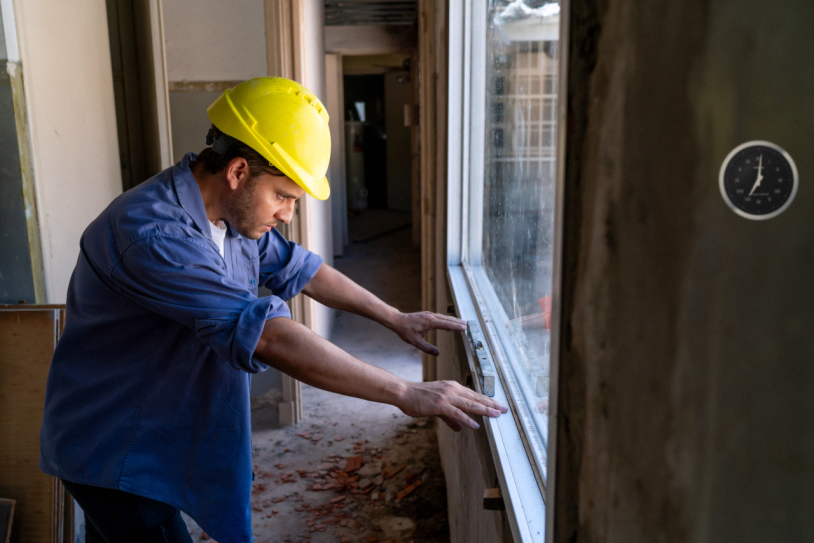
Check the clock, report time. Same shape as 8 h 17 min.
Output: 7 h 01 min
